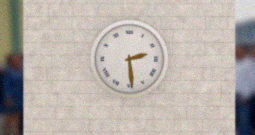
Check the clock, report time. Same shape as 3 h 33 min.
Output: 2 h 29 min
